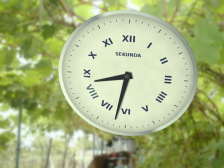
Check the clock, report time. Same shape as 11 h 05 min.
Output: 8 h 32 min
